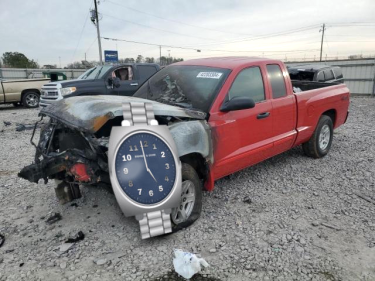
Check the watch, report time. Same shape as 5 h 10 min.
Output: 4 h 59 min
